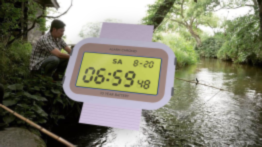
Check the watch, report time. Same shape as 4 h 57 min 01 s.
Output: 6 h 59 min 48 s
